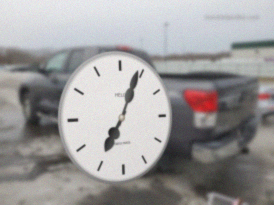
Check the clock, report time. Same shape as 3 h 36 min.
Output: 7 h 04 min
